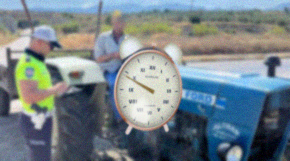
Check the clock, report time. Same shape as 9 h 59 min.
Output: 9 h 49 min
